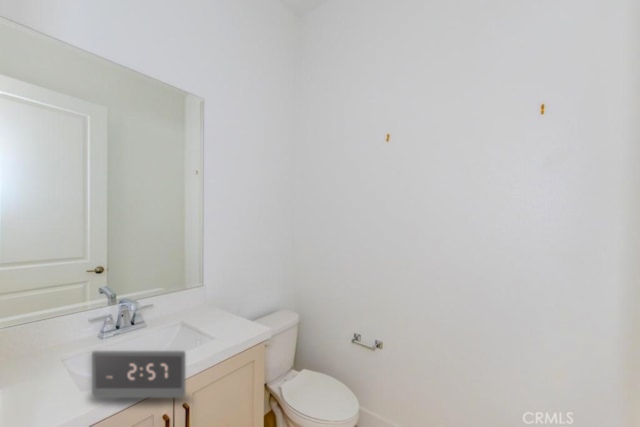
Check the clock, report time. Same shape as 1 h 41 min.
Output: 2 h 57 min
